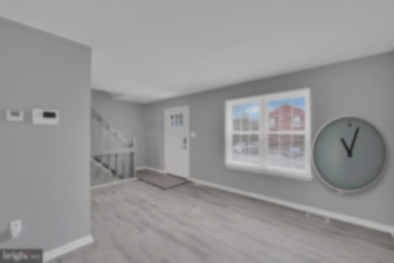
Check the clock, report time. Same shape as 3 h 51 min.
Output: 11 h 03 min
